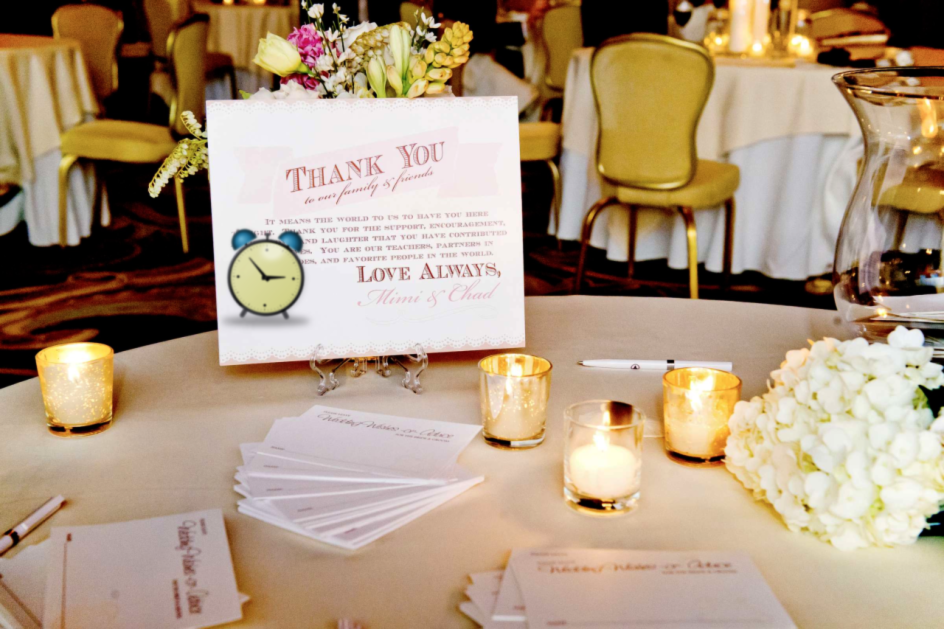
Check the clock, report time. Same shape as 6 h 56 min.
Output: 2 h 53 min
